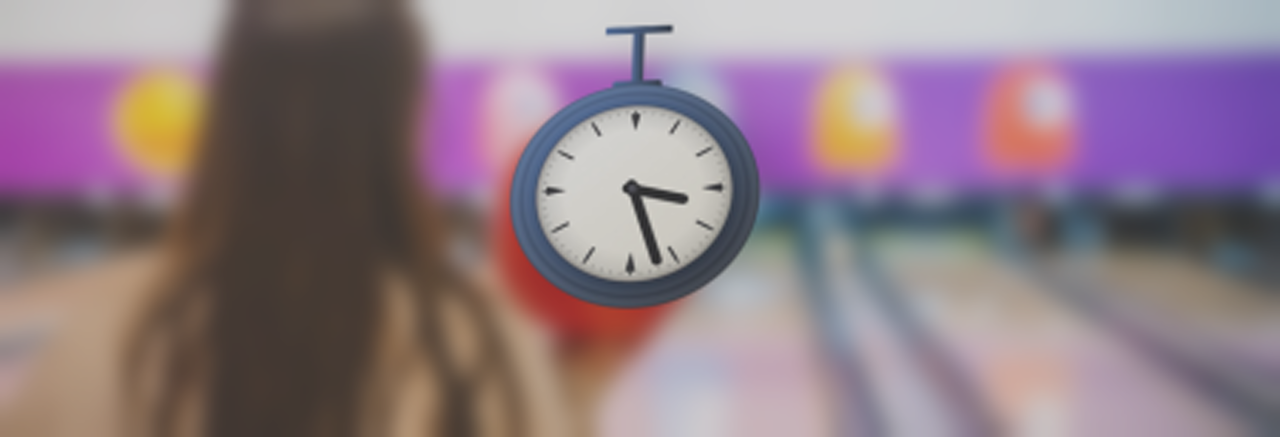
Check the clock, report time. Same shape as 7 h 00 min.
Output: 3 h 27 min
